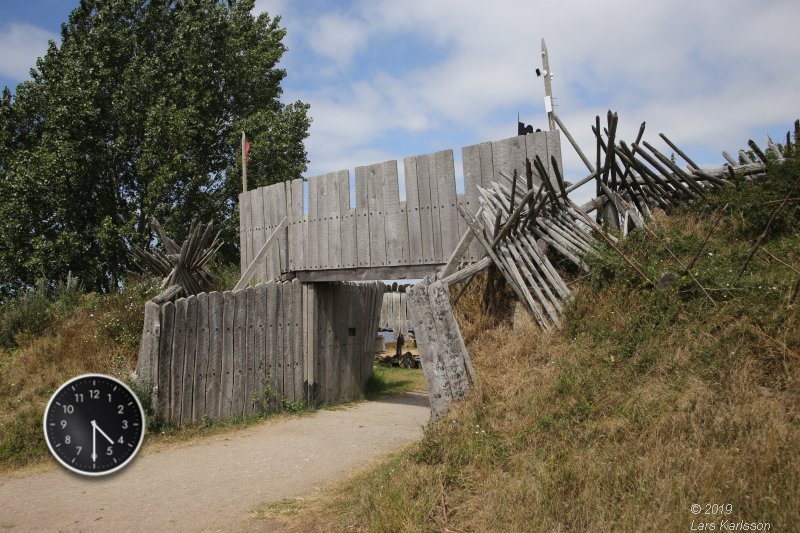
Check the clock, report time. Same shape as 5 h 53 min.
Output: 4 h 30 min
